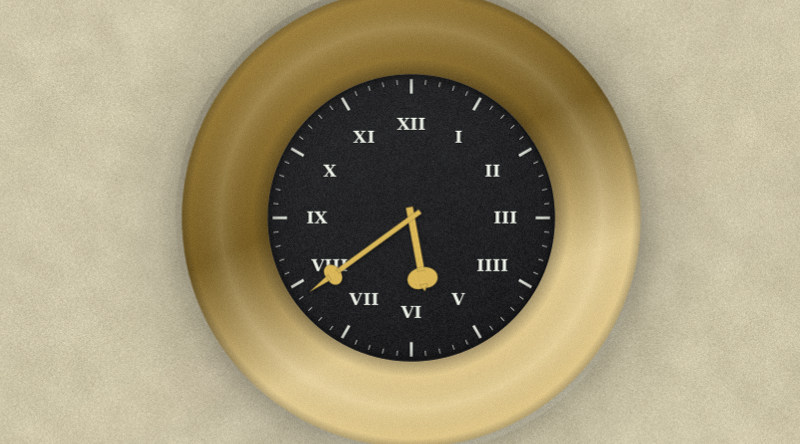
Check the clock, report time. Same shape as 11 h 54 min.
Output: 5 h 39 min
